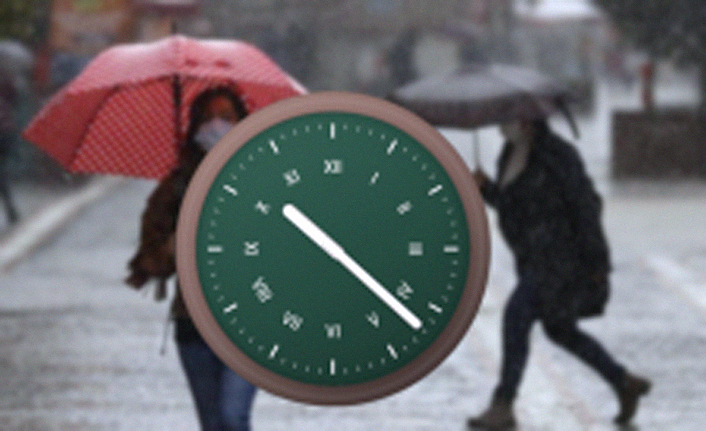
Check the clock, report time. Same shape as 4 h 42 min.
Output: 10 h 22 min
